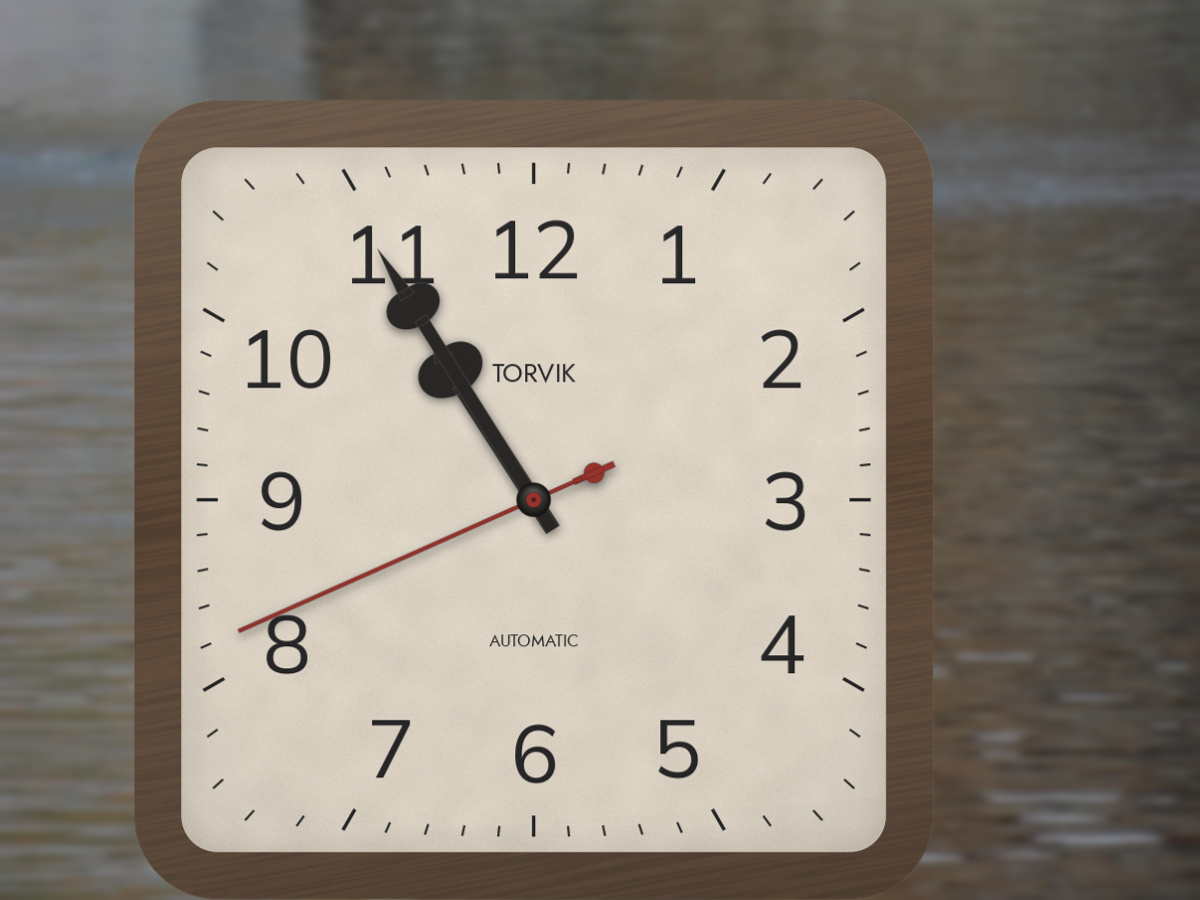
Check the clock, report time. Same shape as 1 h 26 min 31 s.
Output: 10 h 54 min 41 s
